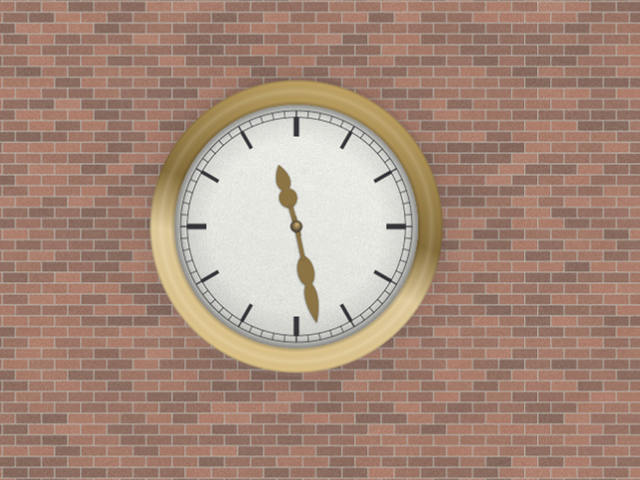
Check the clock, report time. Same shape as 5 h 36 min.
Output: 11 h 28 min
